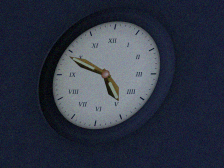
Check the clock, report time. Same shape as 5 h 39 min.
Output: 4 h 49 min
